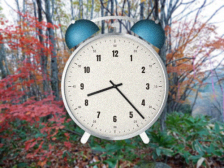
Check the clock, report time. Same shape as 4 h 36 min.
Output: 8 h 23 min
